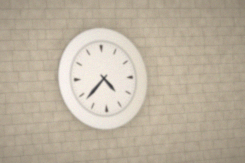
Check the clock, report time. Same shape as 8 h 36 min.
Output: 4 h 38 min
